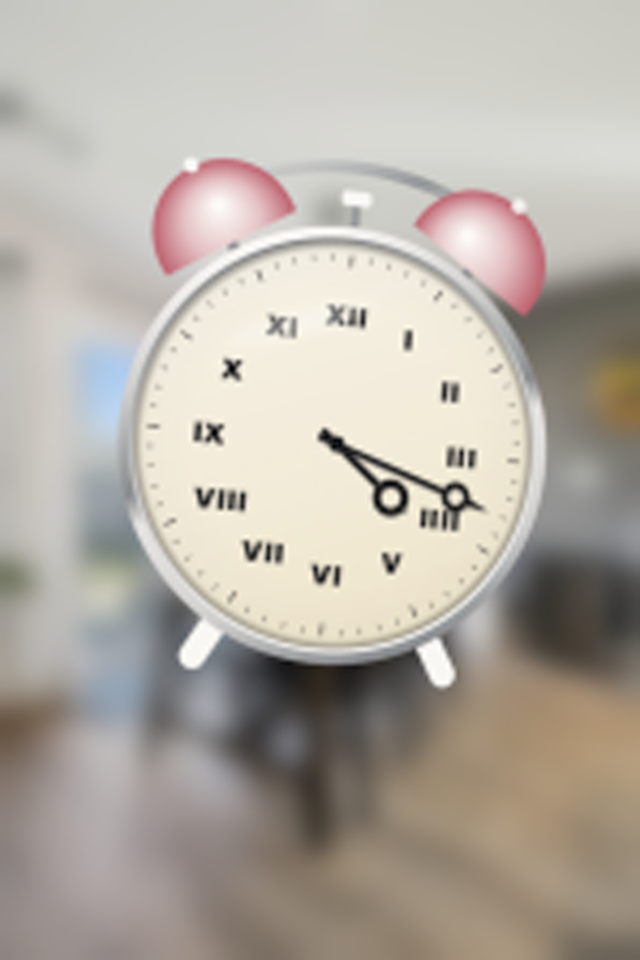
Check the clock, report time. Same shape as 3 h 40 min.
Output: 4 h 18 min
